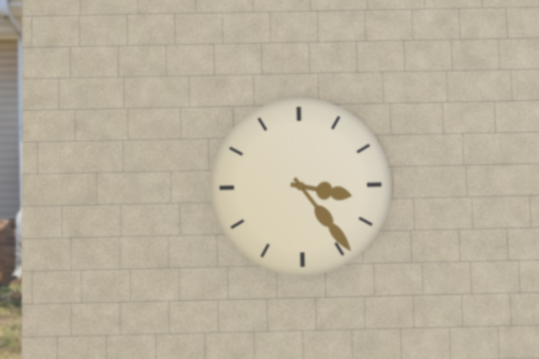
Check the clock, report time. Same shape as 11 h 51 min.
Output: 3 h 24 min
